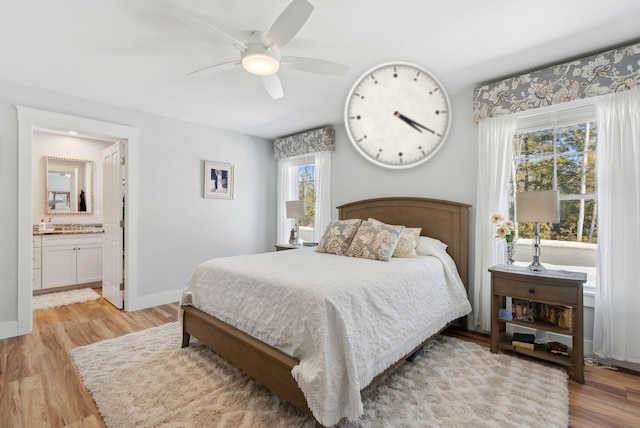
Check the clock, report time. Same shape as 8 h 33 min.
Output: 4 h 20 min
